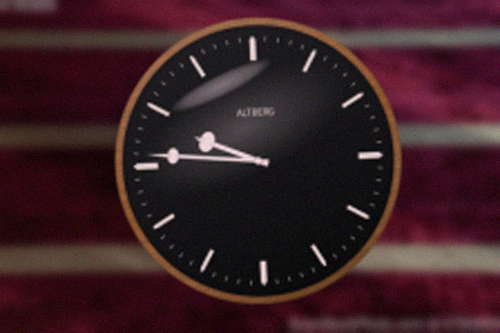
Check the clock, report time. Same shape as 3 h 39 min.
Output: 9 h 46 min
